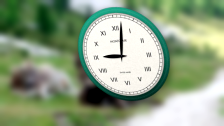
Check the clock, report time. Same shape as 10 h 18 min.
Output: 9 h 02 min
